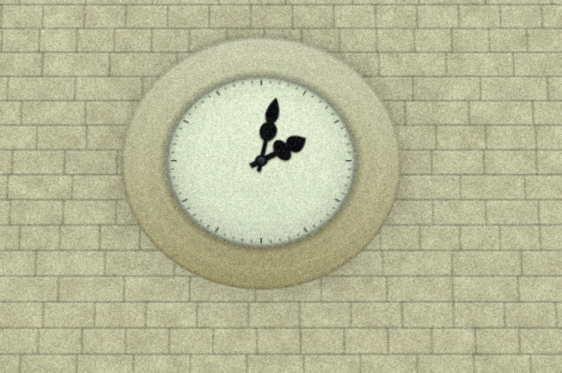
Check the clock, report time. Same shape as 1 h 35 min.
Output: 2 h 02 min
